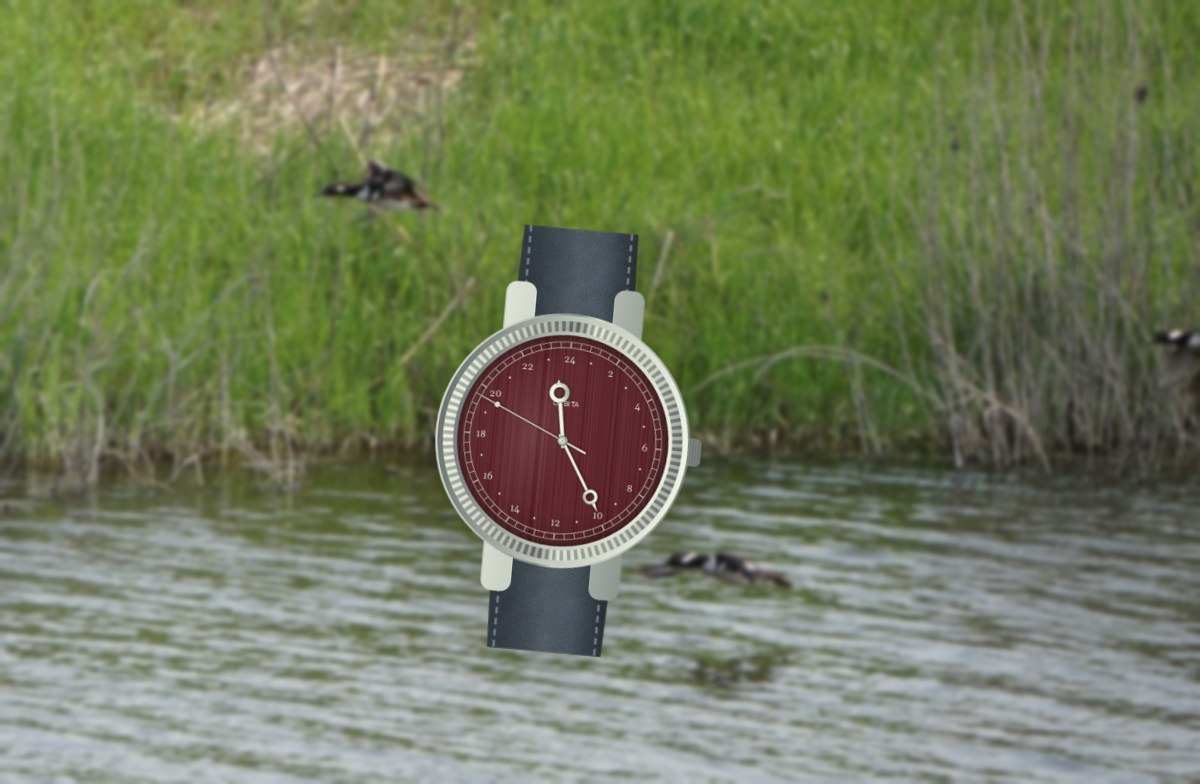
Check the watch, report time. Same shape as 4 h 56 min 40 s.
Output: 23 h 24 min 49 s
